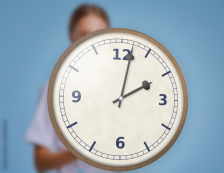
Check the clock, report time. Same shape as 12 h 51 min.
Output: 2 h 02 min
